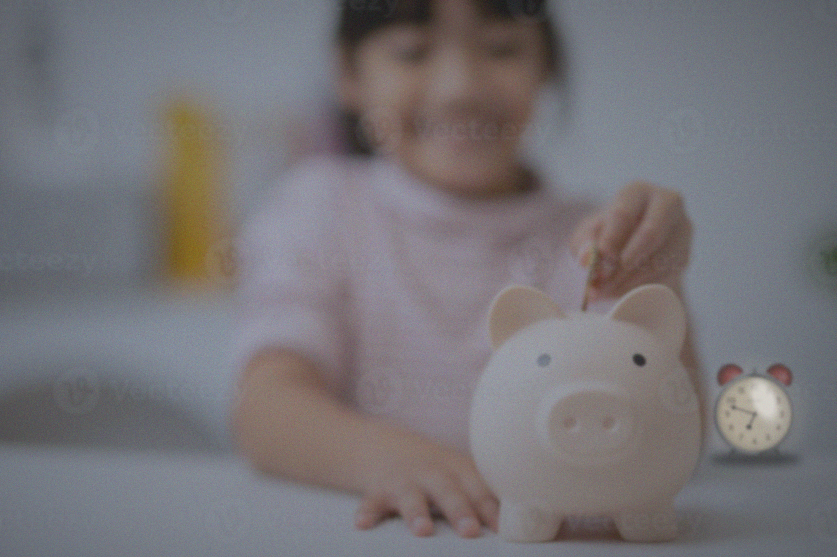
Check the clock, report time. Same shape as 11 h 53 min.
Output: 6 h 48 min
